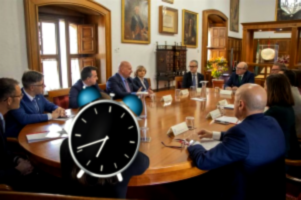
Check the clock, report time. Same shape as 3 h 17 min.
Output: 6 h 41 min
